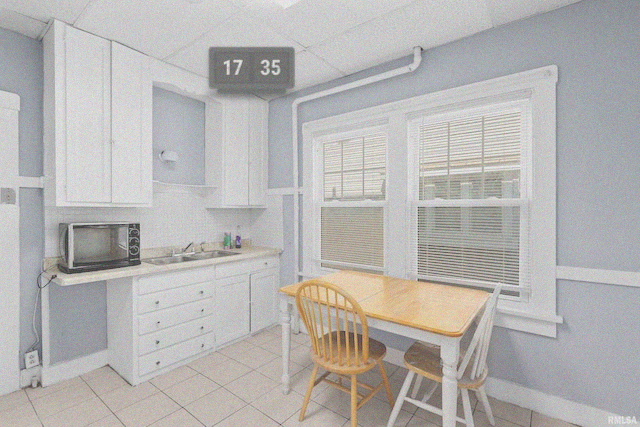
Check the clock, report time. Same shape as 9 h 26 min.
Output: 17 h 35 min
